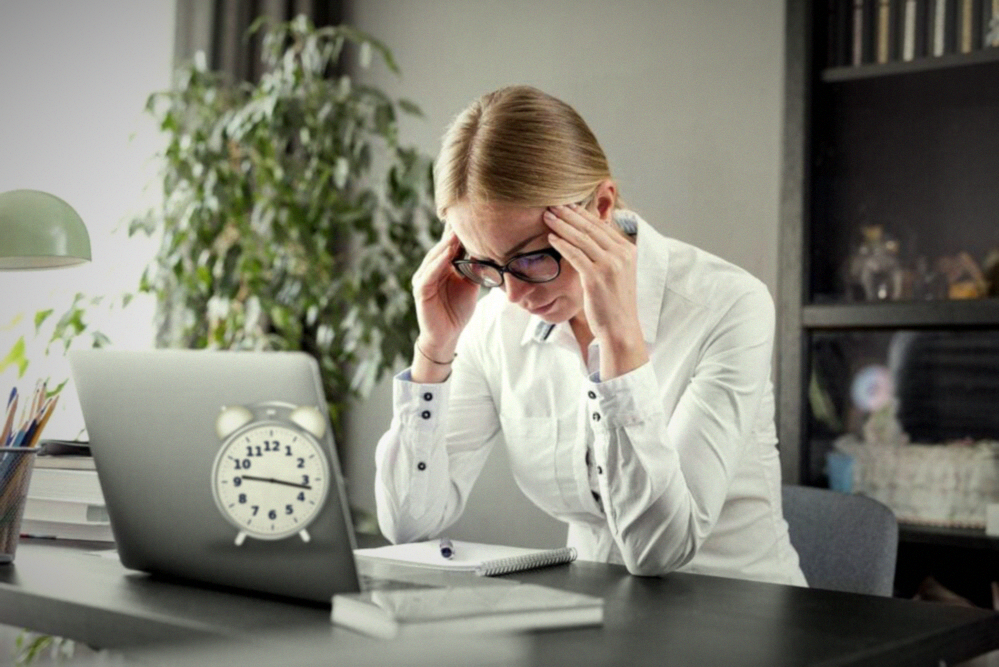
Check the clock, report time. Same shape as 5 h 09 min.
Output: 9 h 17 min
